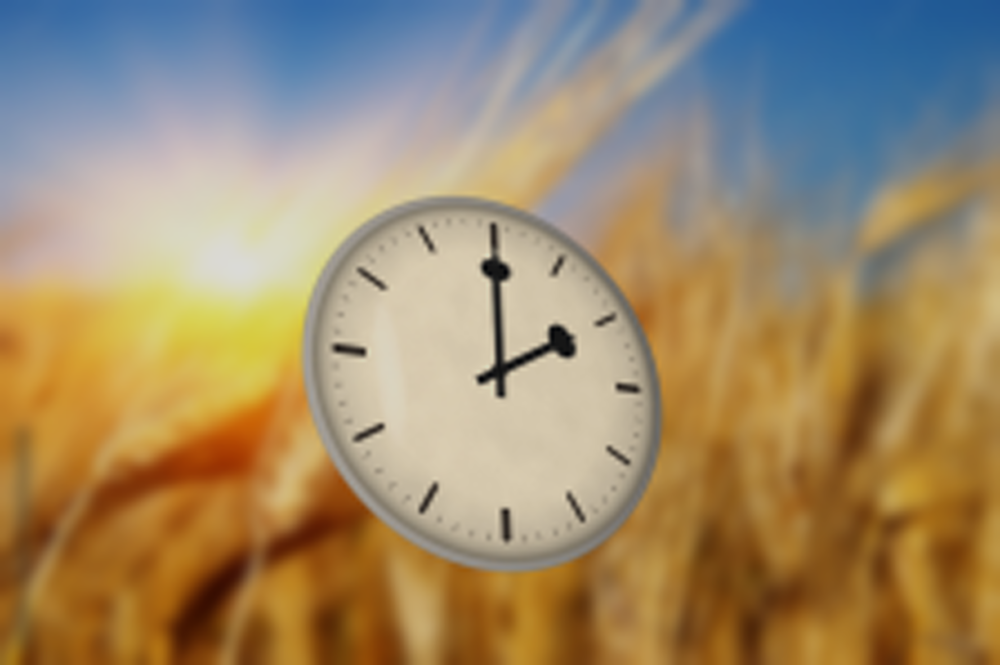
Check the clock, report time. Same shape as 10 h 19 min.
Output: 2 h 00 min
